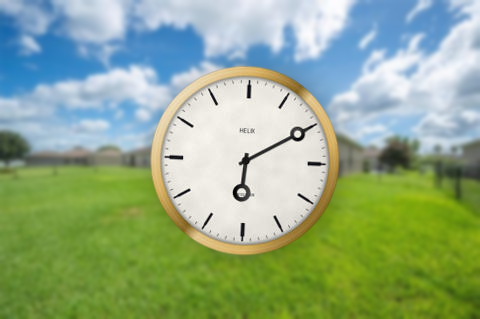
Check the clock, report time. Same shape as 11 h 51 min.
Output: 6 h 10 min
